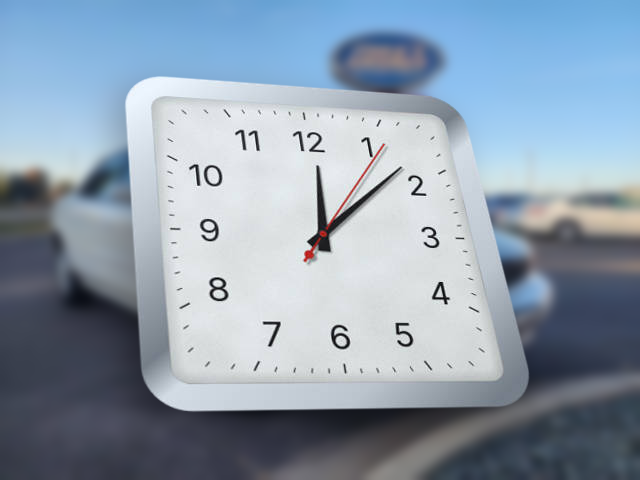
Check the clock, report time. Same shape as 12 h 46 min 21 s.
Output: 12 h 08 min 06 s
